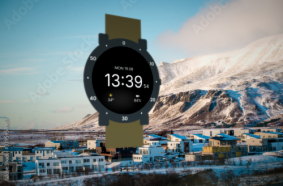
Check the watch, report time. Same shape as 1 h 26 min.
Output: 13 h 39 min
